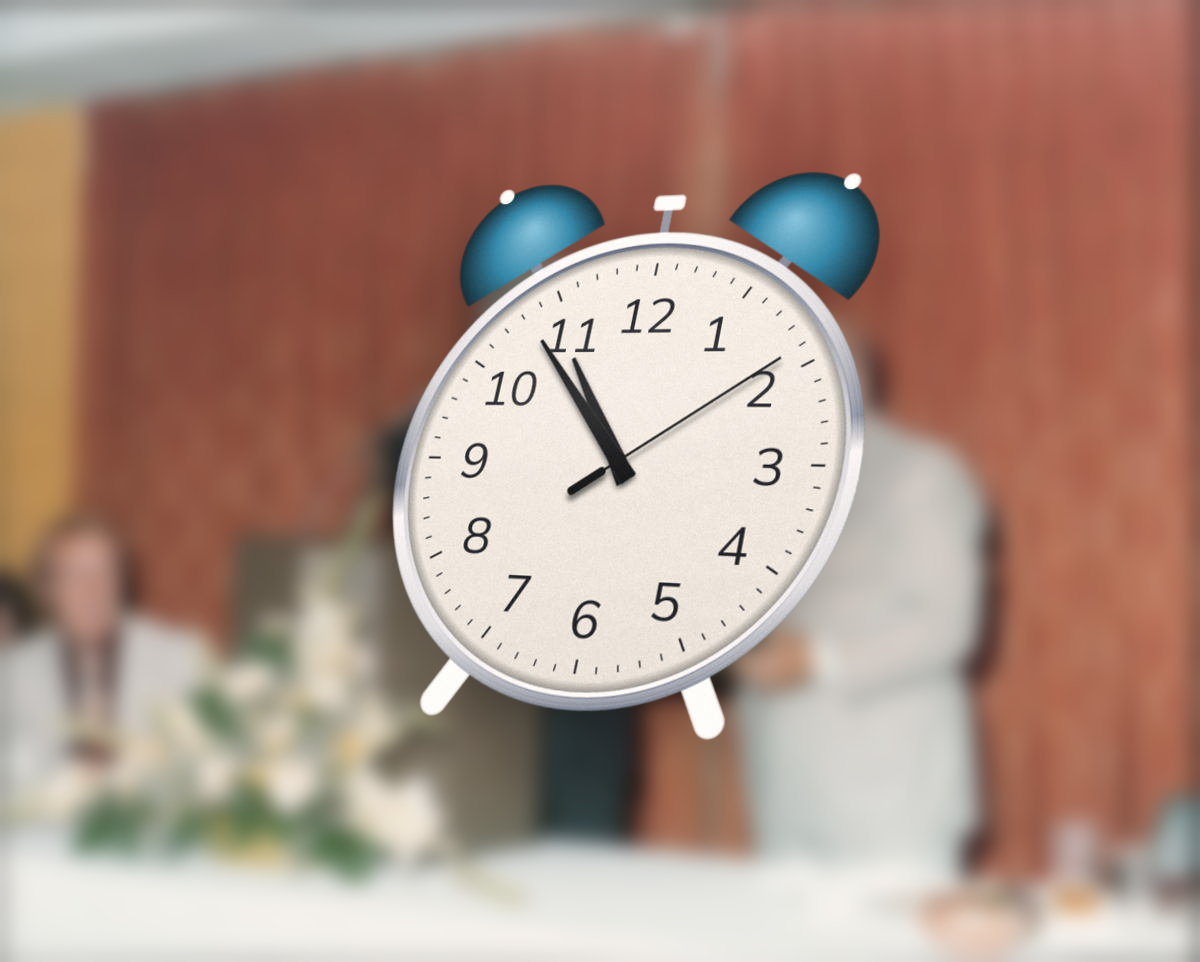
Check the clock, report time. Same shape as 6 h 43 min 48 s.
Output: 10 h 53 min 09 s
